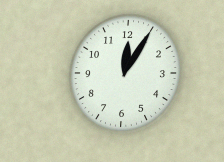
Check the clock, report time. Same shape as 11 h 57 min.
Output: 12 h 05 min
